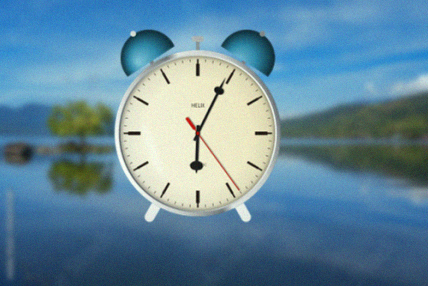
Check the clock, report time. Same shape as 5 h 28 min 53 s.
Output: 6 h 04 min 24 s
